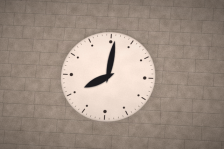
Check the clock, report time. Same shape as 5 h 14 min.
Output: 8 h 01 min
